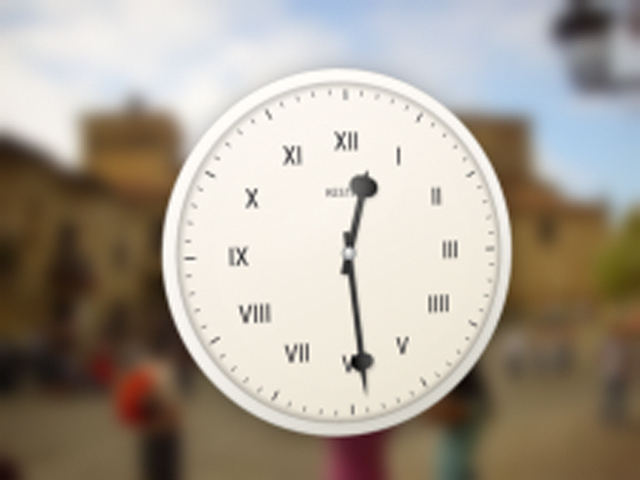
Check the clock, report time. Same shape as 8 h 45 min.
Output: 12 h 29 min
